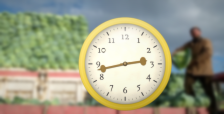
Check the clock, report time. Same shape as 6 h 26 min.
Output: 2 h 43 min
